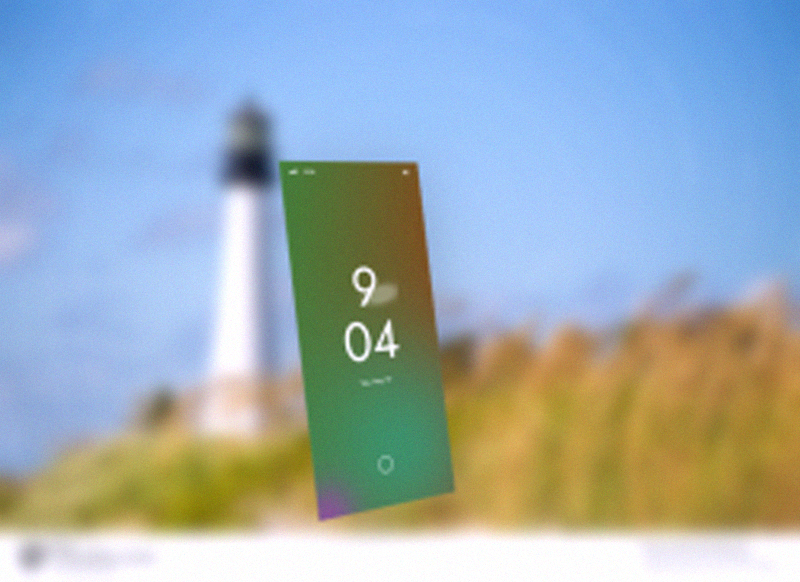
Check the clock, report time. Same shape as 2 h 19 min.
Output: 9 h 04 min
